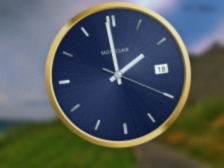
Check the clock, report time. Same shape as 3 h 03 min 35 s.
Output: 1 h 59 min 20 s
